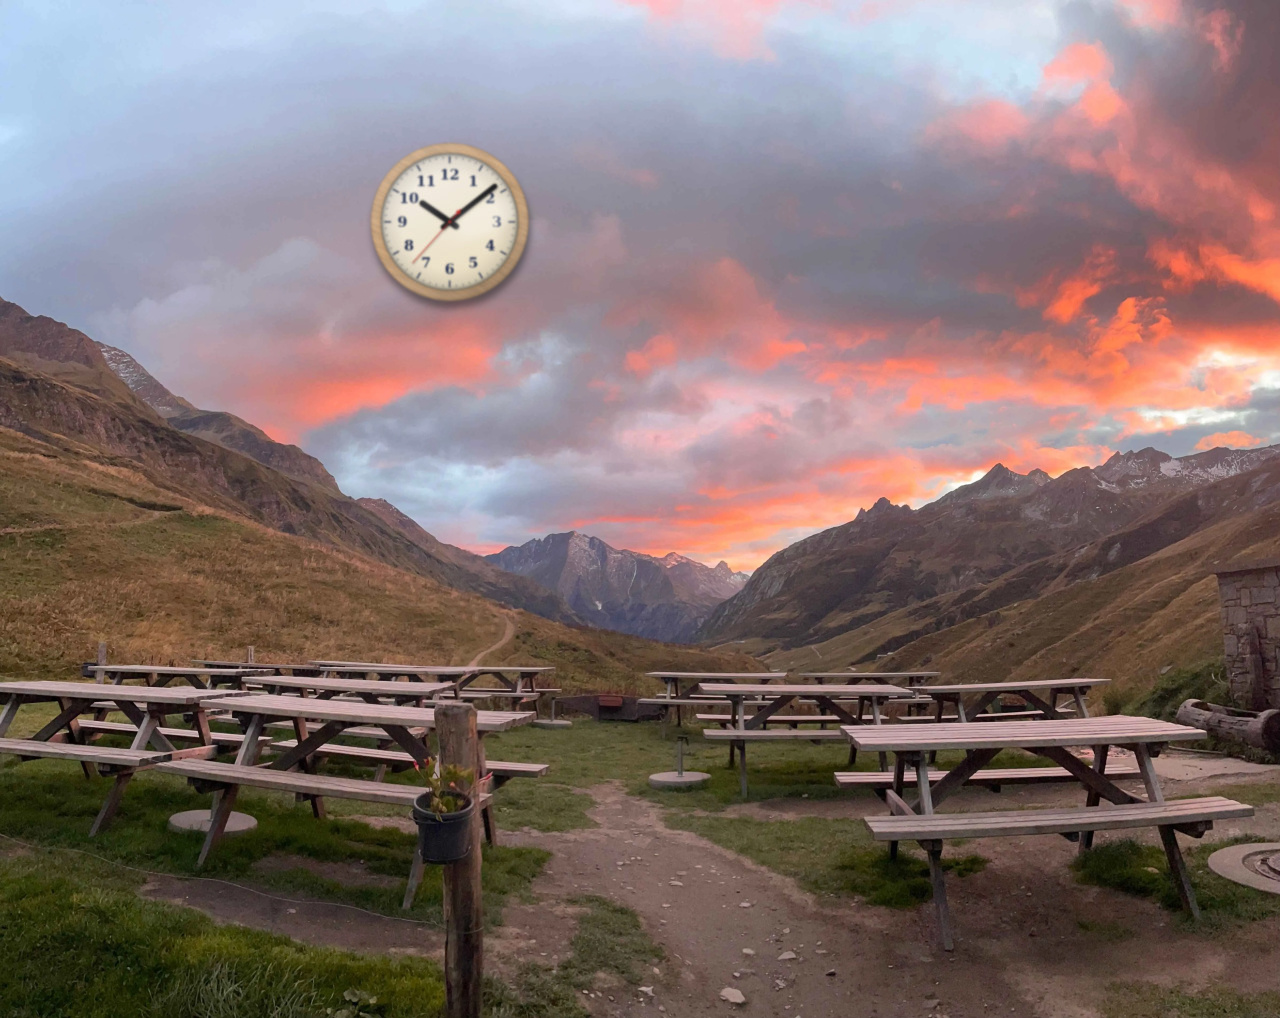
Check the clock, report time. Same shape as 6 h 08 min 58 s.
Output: 10 h 08 min 37 s
